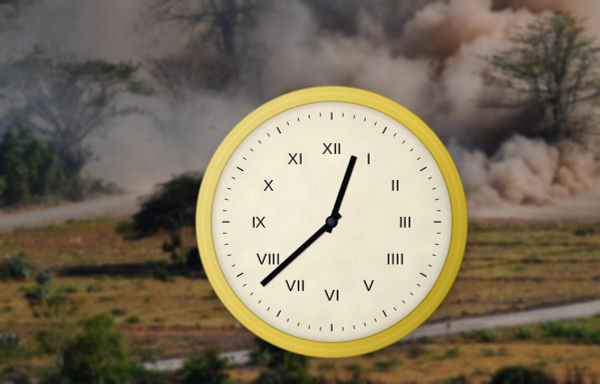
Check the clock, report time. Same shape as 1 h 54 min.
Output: 12 h 38 min
